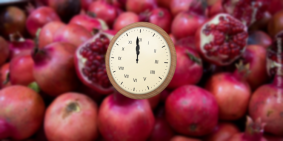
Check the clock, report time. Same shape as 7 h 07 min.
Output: 11 h 59 min
